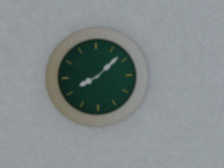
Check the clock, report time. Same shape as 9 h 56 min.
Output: 8 h 08 min
